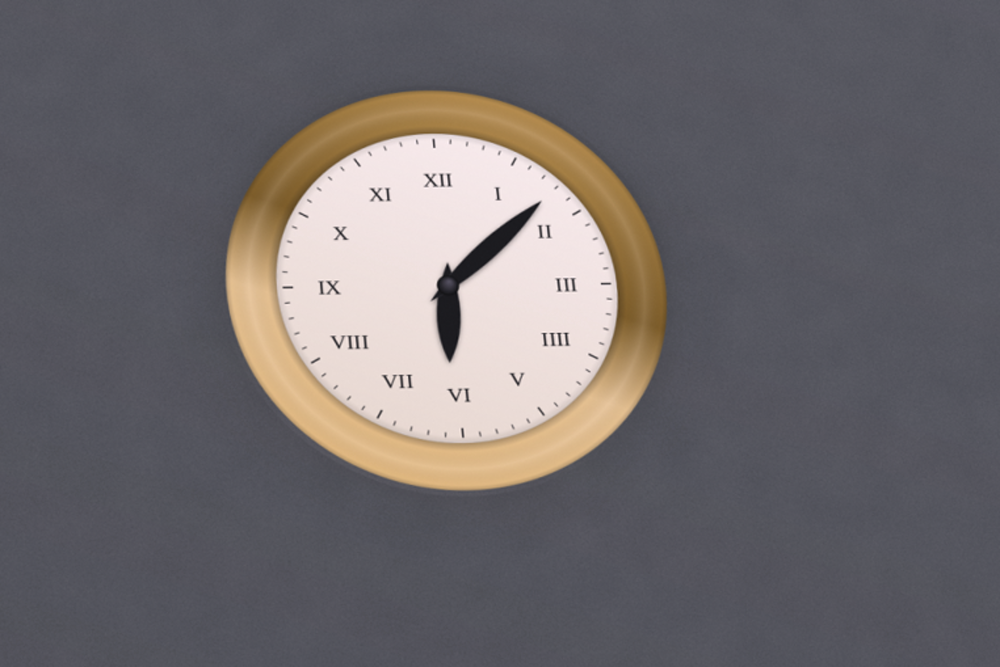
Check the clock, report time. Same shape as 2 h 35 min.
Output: 6 h 08 min
